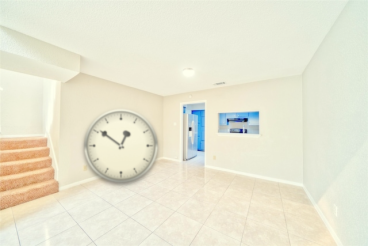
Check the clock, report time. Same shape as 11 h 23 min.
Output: 12 h 51 min
